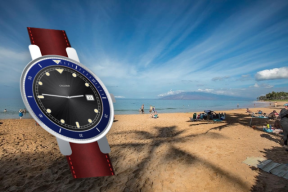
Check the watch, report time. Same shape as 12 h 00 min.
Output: 2 h 46 min
